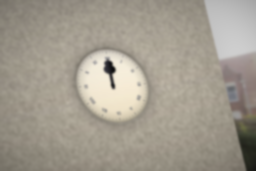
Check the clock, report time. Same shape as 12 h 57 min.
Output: 12 h 00 min
